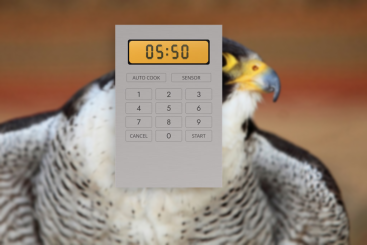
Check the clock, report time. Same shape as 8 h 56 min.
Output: 5 h 50 min
